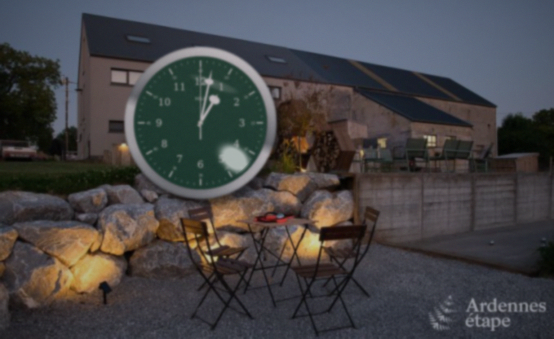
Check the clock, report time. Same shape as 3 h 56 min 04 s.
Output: 1 h 02 min 00 s
